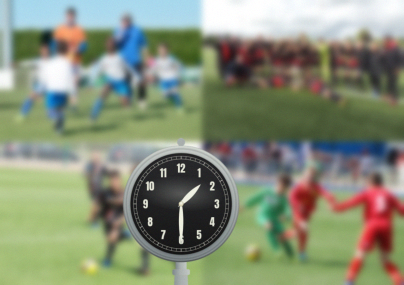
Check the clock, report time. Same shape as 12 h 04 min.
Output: 1 h 30 min
